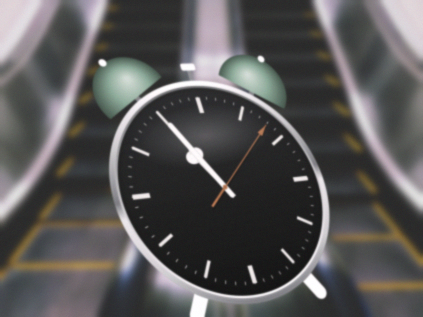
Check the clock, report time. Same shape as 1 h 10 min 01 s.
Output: 10 h 55 min 08 s
